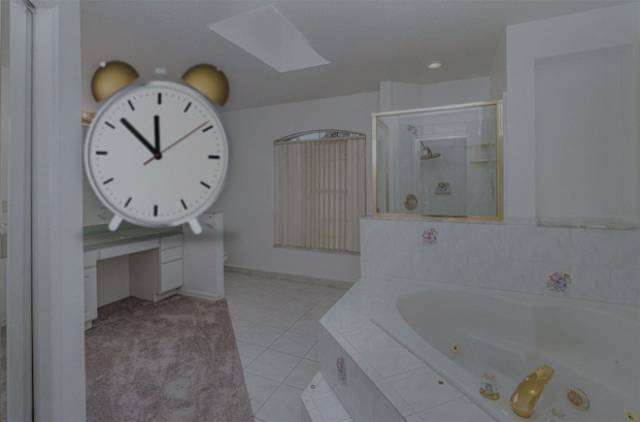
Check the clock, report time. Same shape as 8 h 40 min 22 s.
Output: 11 h 52 min 09 s
